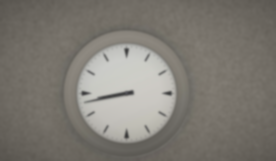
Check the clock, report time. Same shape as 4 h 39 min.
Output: 8 h 43 min
